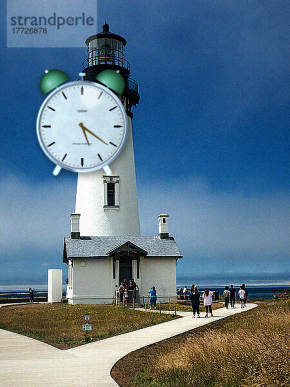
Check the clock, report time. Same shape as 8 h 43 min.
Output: 5 h 21 min
